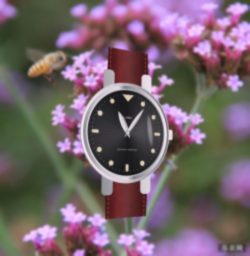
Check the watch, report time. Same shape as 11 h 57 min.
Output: 11 h 06 min
